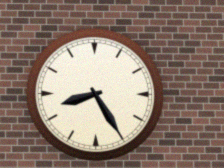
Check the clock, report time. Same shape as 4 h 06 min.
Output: 8 h 25 min
